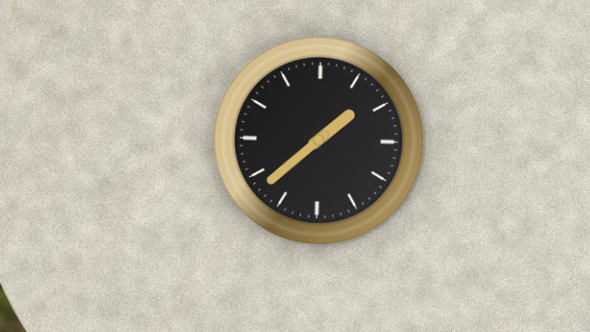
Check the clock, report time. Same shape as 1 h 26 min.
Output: 1 h 38 min
